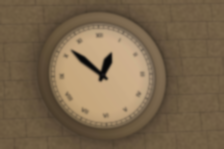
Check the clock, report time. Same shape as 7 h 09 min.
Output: 12 h 52 min
